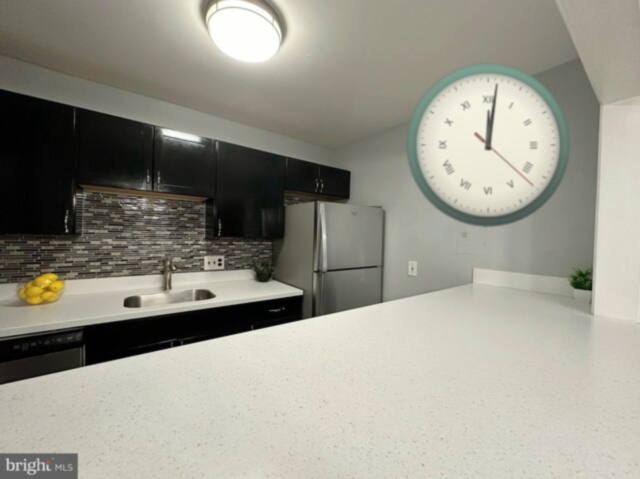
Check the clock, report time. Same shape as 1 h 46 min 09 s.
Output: 12 h 01 min 22 s
